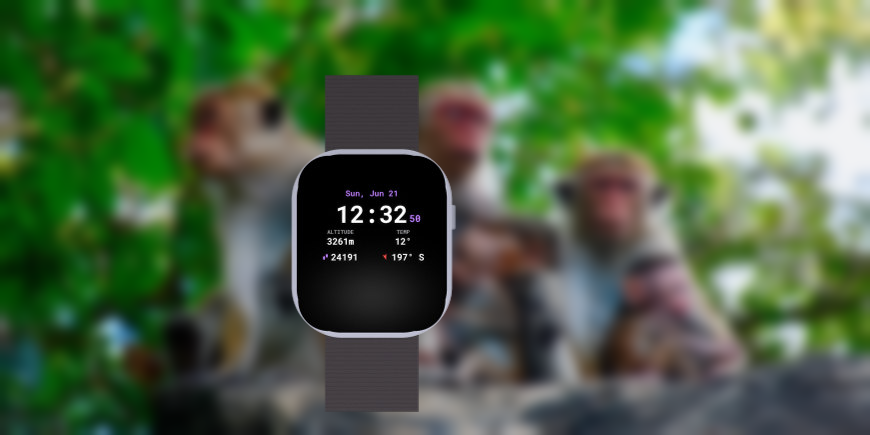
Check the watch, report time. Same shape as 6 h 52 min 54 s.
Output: 12 h 32 min 50 s
